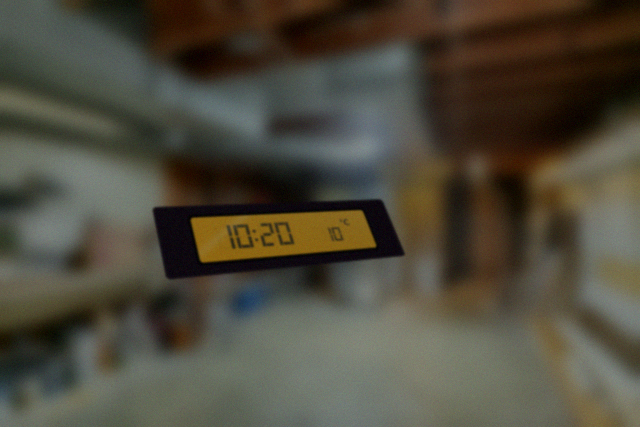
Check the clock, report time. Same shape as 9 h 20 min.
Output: 10 h 20 min
